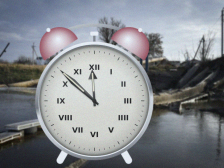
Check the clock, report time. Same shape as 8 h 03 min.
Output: 11 h 52 min
